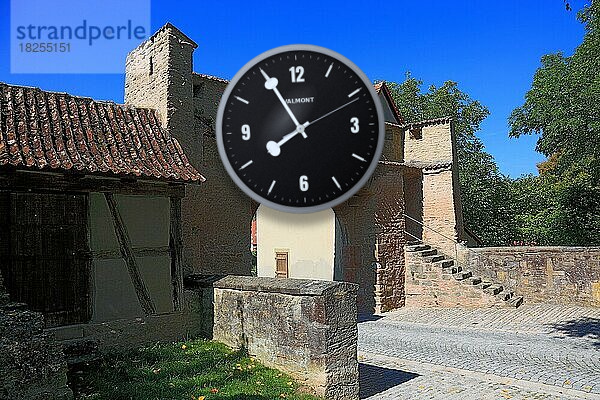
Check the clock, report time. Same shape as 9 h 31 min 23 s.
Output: 7 h 55 min 11 s
